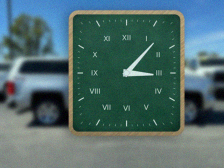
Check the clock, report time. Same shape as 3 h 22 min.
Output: 3 h 07 min
